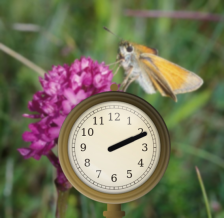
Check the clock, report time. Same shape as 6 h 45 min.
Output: 2 h 11 min
